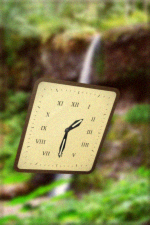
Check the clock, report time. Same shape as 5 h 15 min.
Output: 1 h 30 min
